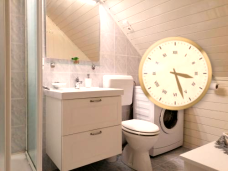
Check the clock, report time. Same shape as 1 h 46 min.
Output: 3 h 27 min
